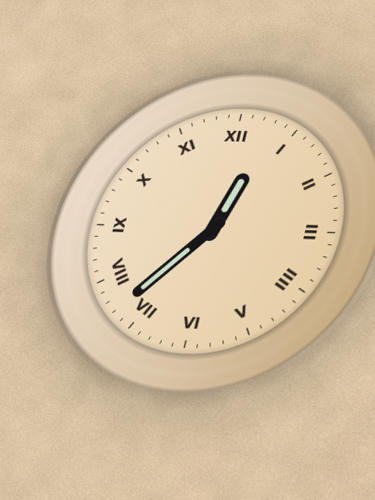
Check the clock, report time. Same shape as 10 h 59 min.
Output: 12 h 37 min
